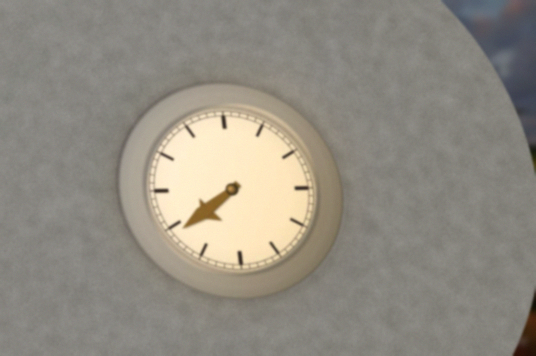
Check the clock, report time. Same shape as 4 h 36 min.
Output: 7 h 39 min
